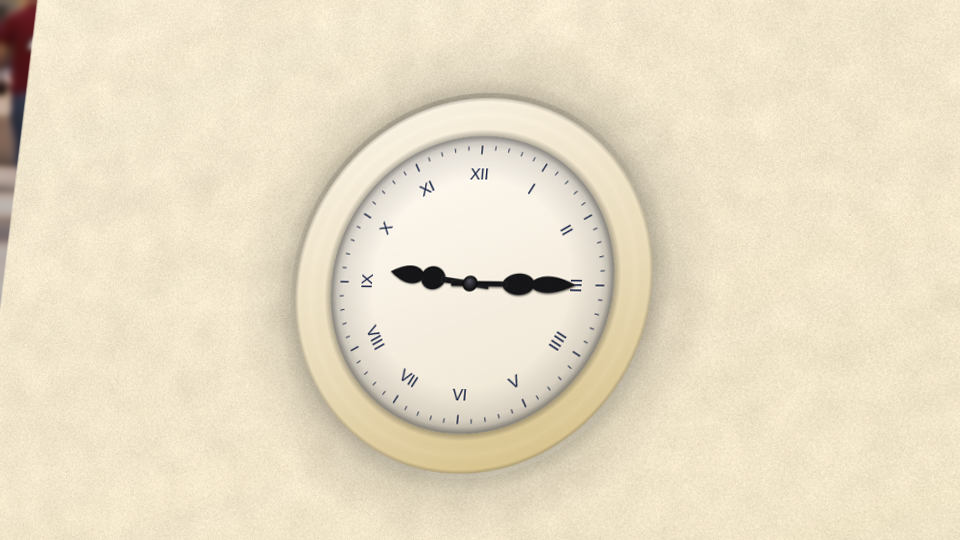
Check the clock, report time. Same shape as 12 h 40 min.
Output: 9 h 15 min
